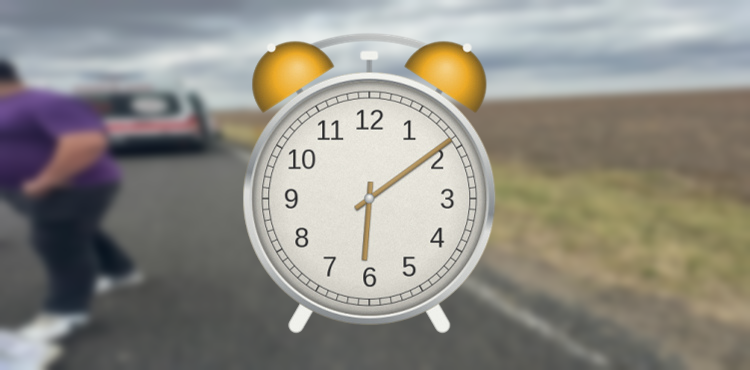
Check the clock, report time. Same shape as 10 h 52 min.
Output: 6 h 09 min
